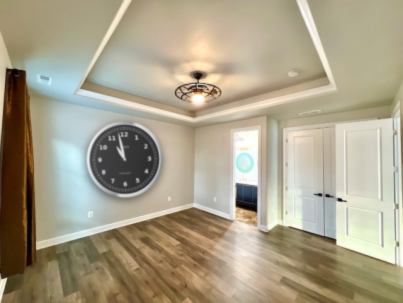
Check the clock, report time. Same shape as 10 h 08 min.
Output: 10 h 58 min
